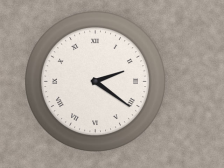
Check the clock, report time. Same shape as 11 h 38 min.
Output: 2 h 21 min
